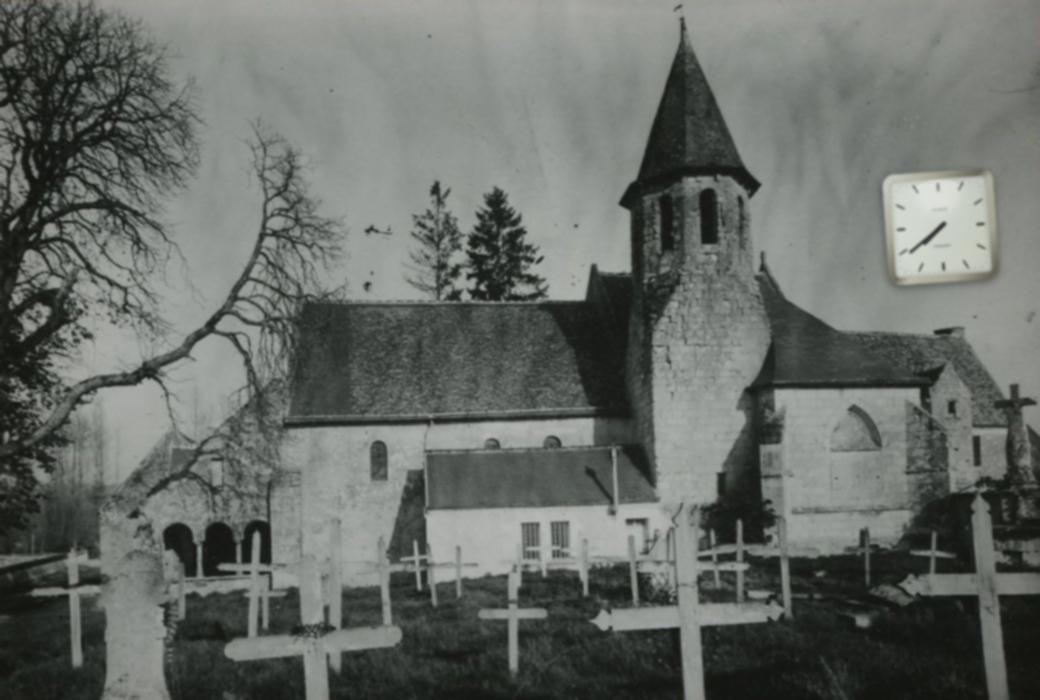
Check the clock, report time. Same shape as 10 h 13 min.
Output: 7 h 39 min
